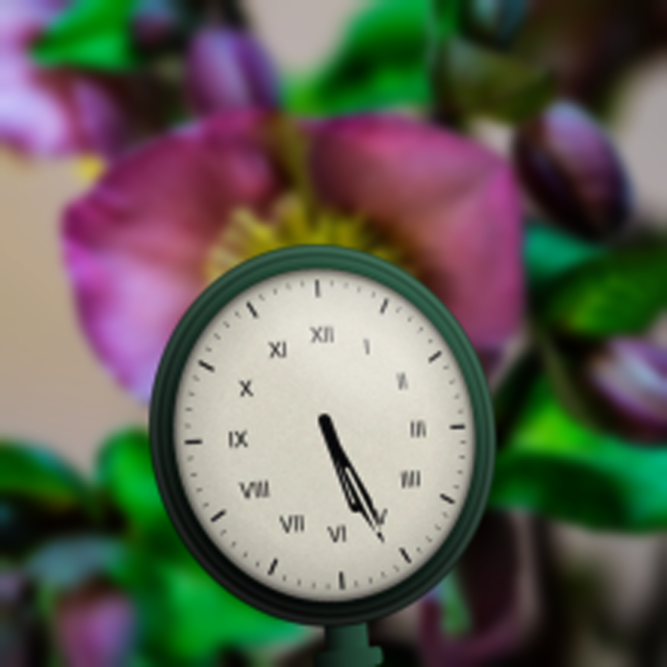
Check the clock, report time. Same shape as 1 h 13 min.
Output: 5 h 26 min
